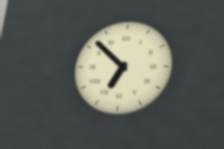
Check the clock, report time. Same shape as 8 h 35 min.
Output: 6 h 52 min
